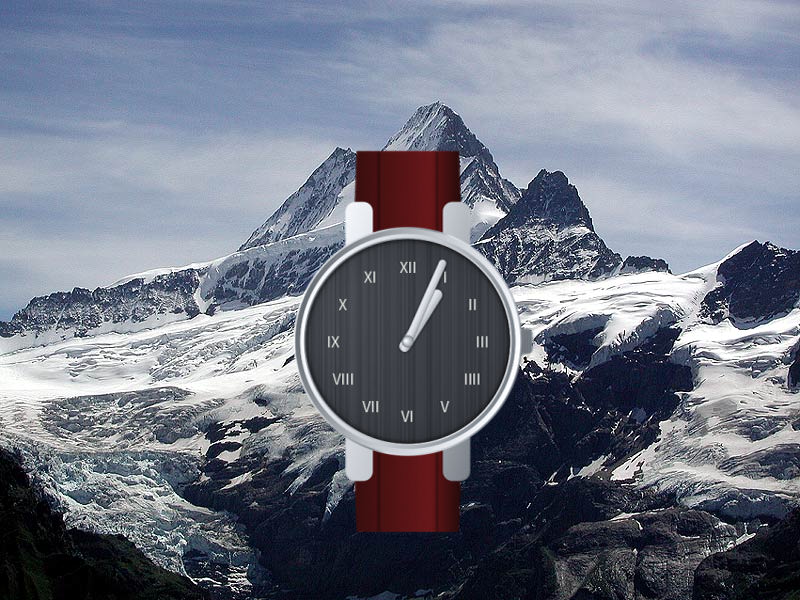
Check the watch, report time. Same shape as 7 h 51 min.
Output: 1 h 04 min
